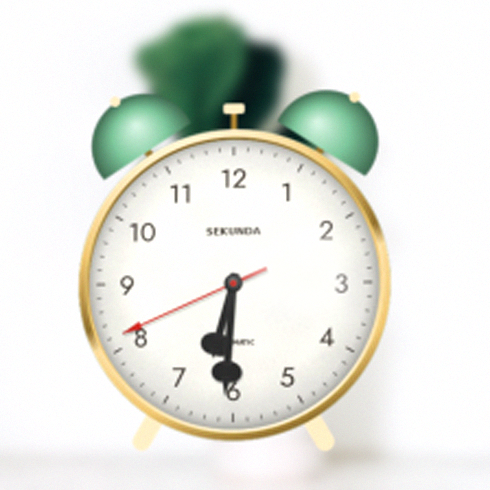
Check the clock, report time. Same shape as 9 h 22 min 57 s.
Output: 6 h 30 min 41 s
